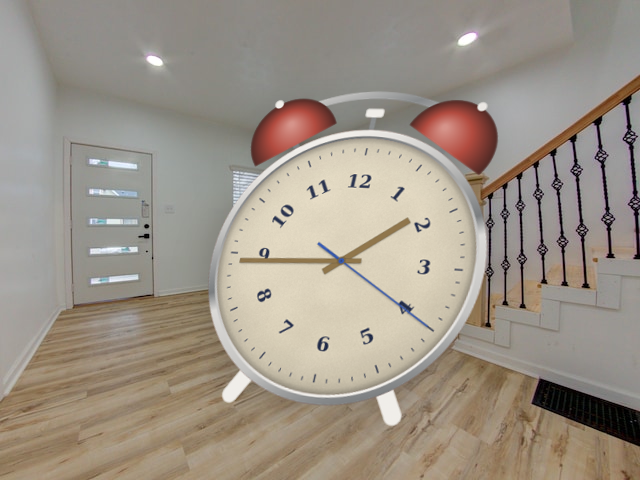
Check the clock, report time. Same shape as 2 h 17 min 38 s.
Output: 1 h 44 min 20 s
